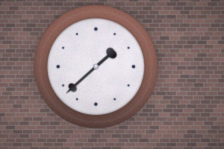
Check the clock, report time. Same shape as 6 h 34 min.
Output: 1 h 38 min
